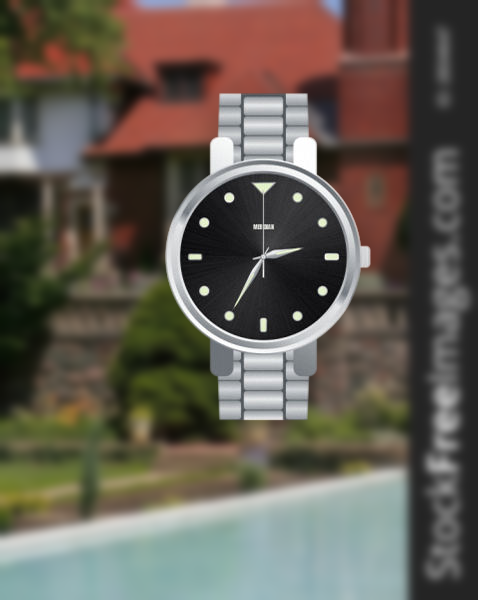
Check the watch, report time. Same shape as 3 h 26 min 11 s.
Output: 2 h 35 min 00 s
